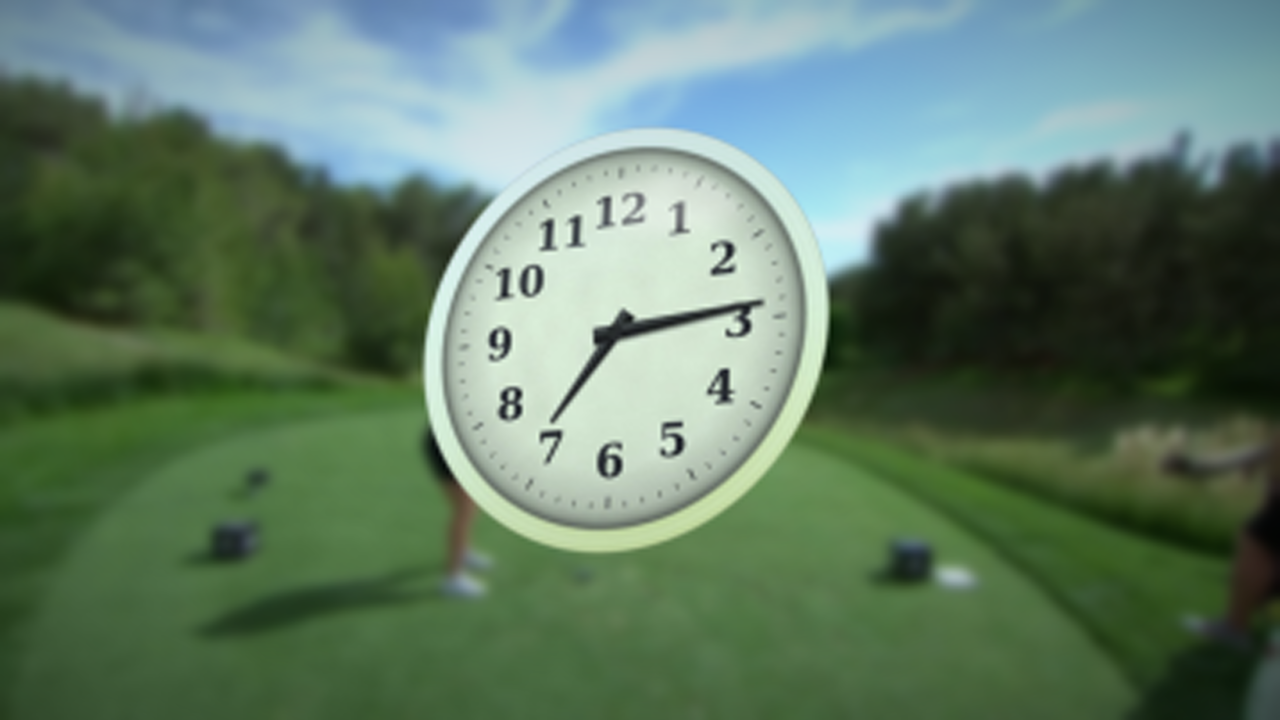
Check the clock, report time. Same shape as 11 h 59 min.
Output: 7 h 14 min
